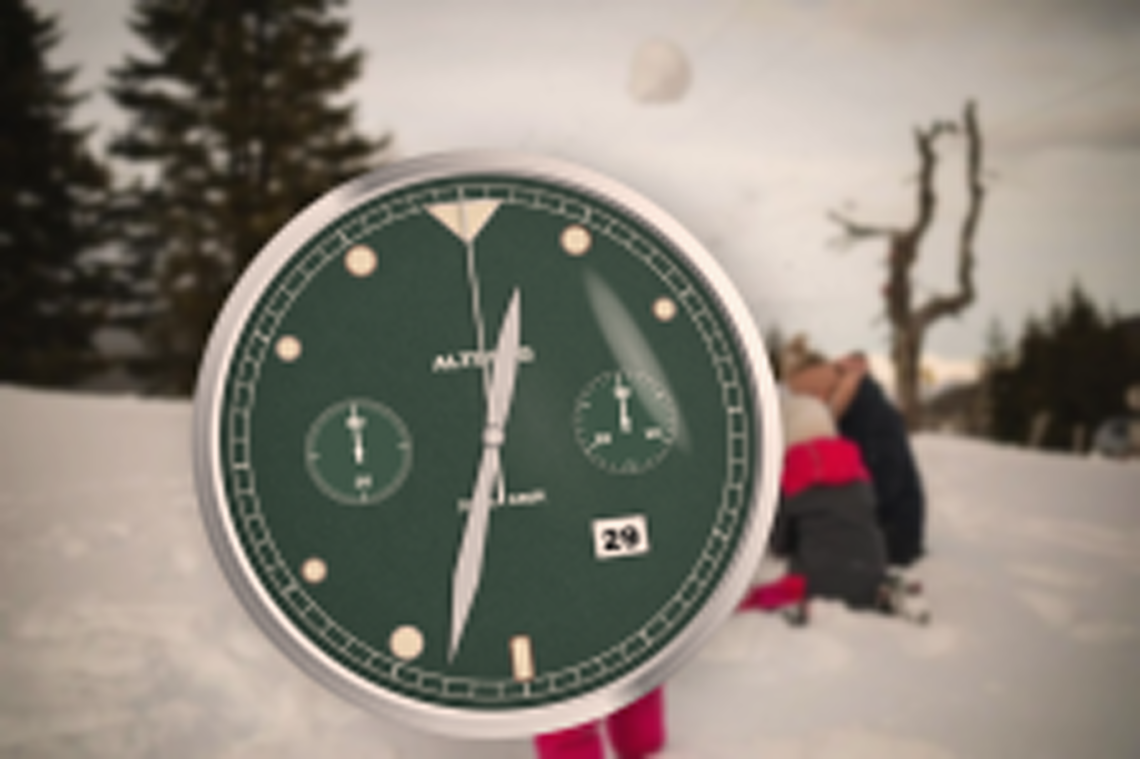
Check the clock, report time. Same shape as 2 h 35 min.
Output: 12 h 33 min
